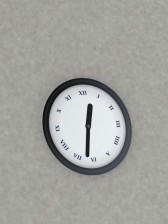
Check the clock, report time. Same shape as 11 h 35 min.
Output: 12 h 32 min
